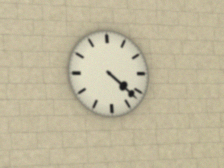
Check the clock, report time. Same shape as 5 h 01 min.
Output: 4 h 22 min
